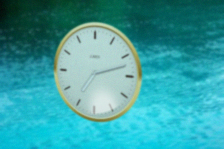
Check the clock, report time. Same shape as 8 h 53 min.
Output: 7 h 12 min
